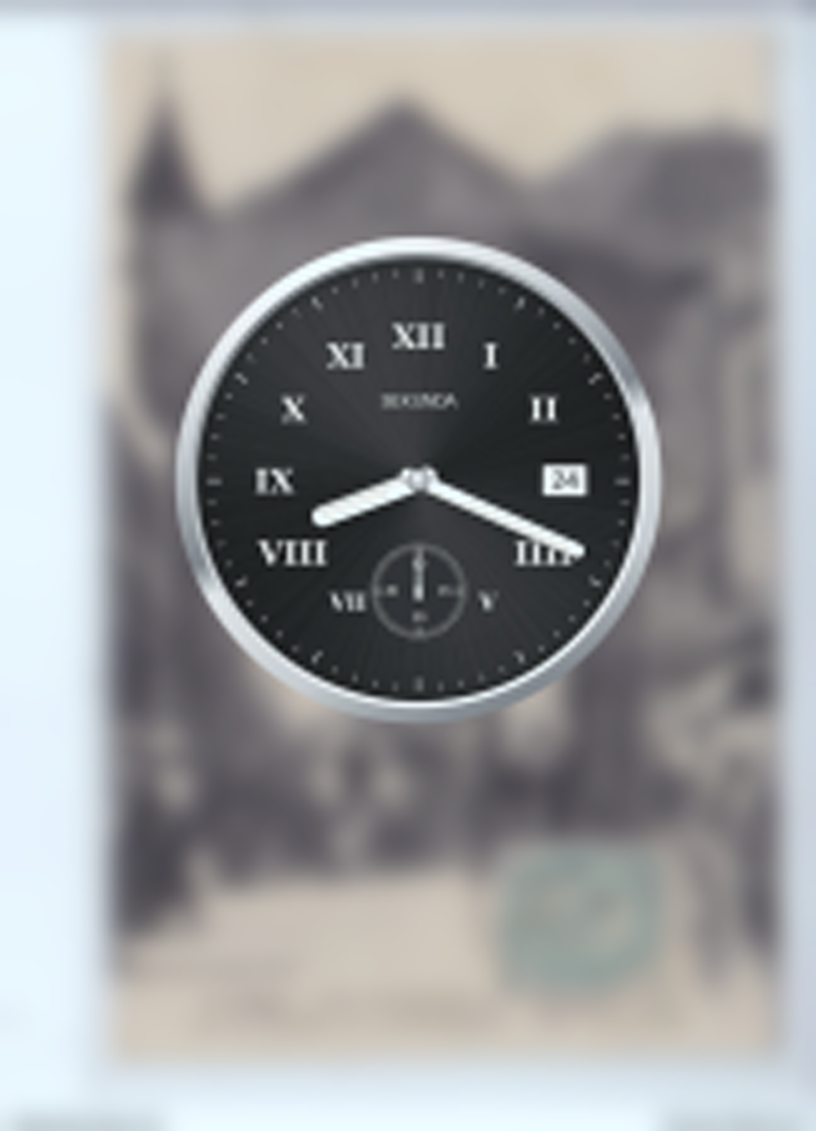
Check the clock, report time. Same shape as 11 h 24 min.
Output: 8 h 19 min
